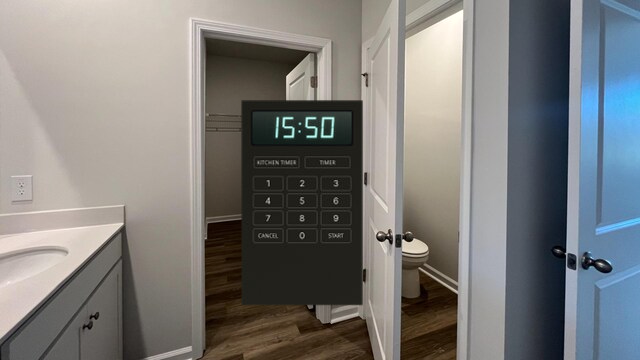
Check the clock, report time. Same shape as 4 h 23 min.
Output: 15 h 50 min
